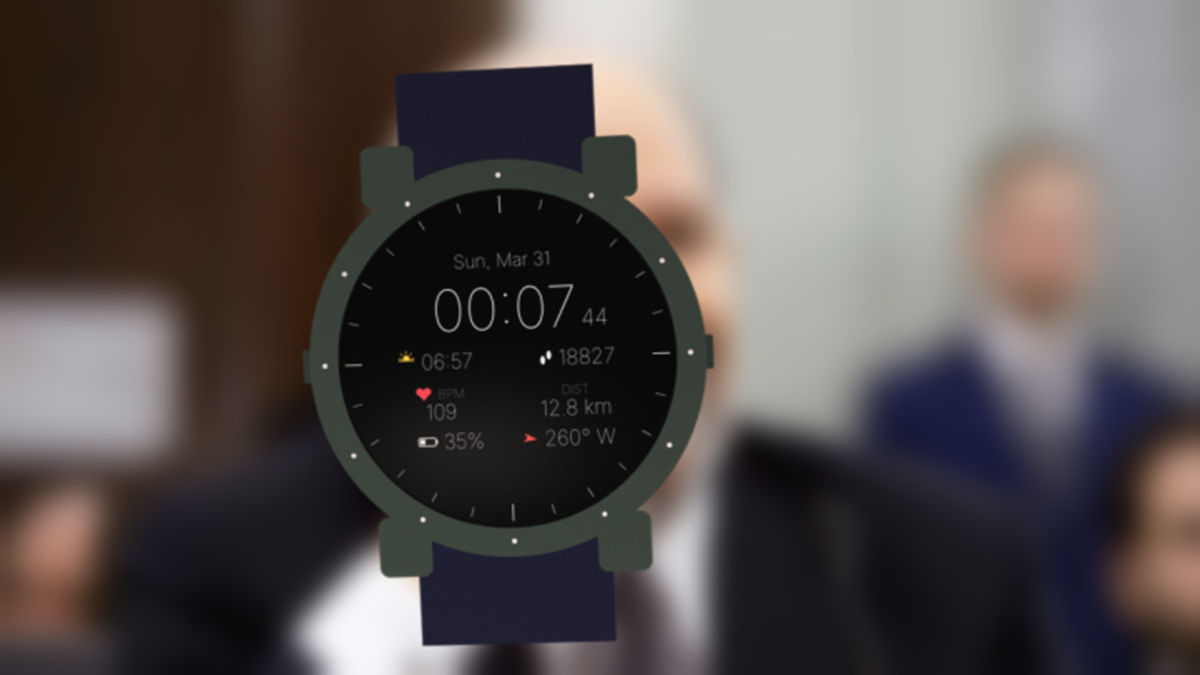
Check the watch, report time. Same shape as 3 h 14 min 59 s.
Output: 0 h 07 min 44 s
